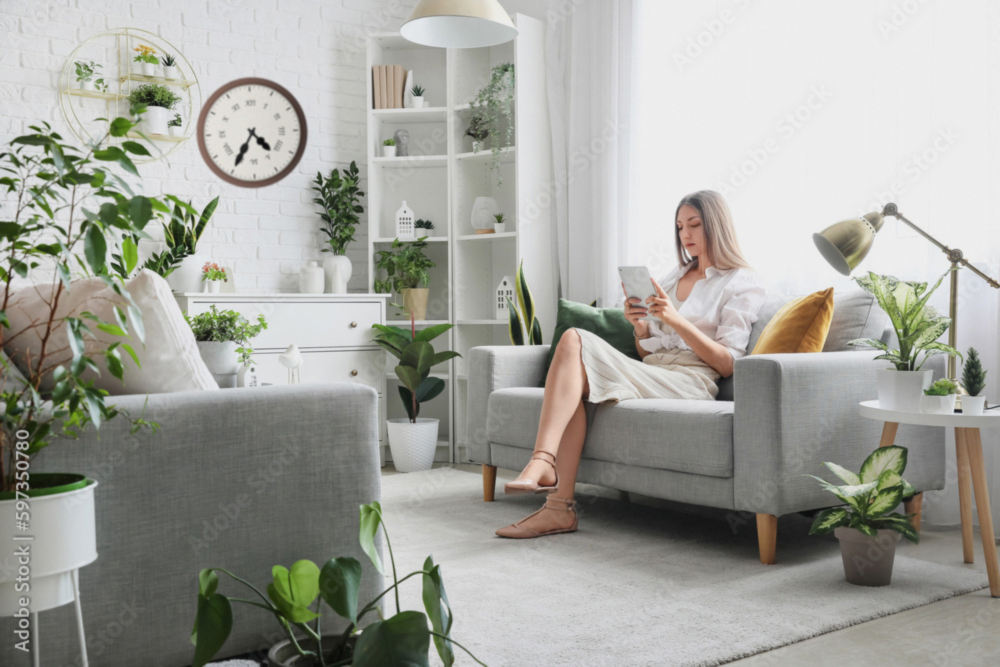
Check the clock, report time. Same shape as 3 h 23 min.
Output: 4 h 35 min
